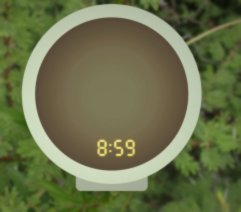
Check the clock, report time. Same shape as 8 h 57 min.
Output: 8 h 59 min
